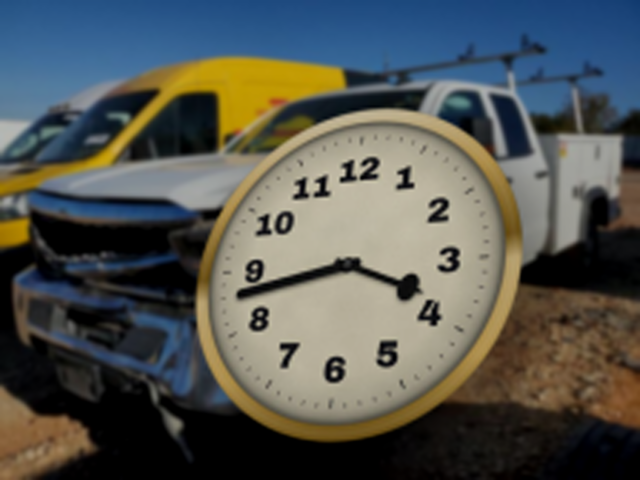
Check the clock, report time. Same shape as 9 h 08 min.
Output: 3 h 43 min
